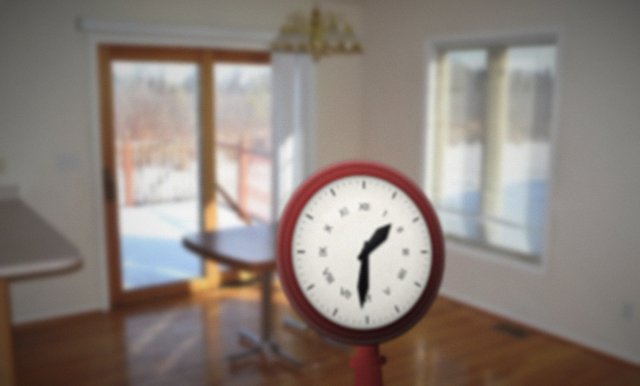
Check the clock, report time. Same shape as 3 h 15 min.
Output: 1 h 31 min
